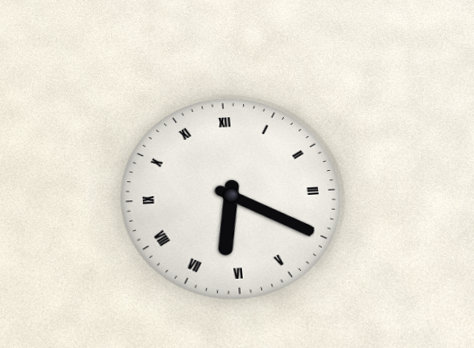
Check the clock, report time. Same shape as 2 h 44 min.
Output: 6 h 20 min
